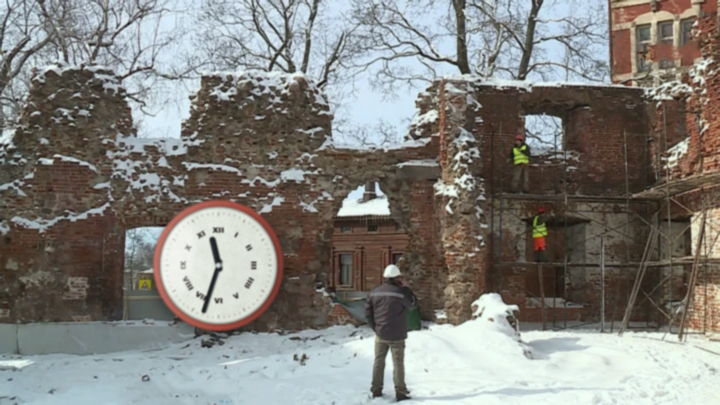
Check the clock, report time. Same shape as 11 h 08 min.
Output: 11 h 33 min
